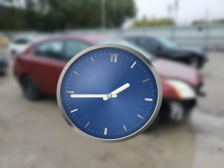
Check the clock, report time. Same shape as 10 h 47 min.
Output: 1 h 44 min
